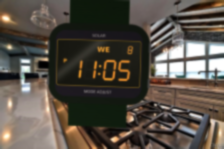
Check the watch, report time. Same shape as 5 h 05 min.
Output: 11 h 05 min
